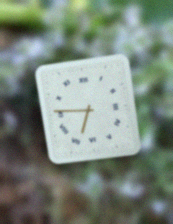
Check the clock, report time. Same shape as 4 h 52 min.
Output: 6 h 46 min
